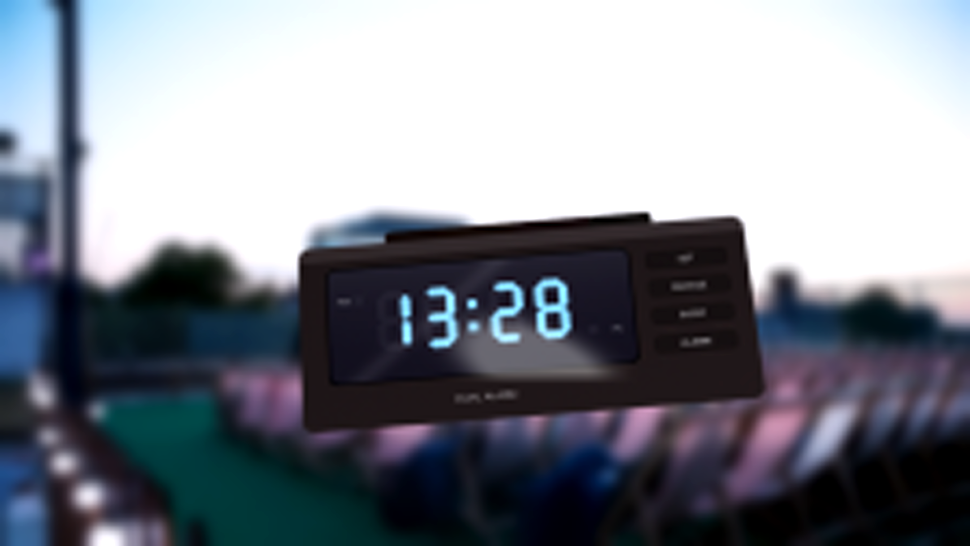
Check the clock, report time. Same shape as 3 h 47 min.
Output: 13 h 28 min
